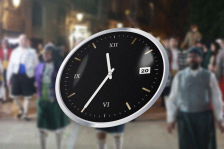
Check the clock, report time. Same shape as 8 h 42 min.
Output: 11 h 35 min
